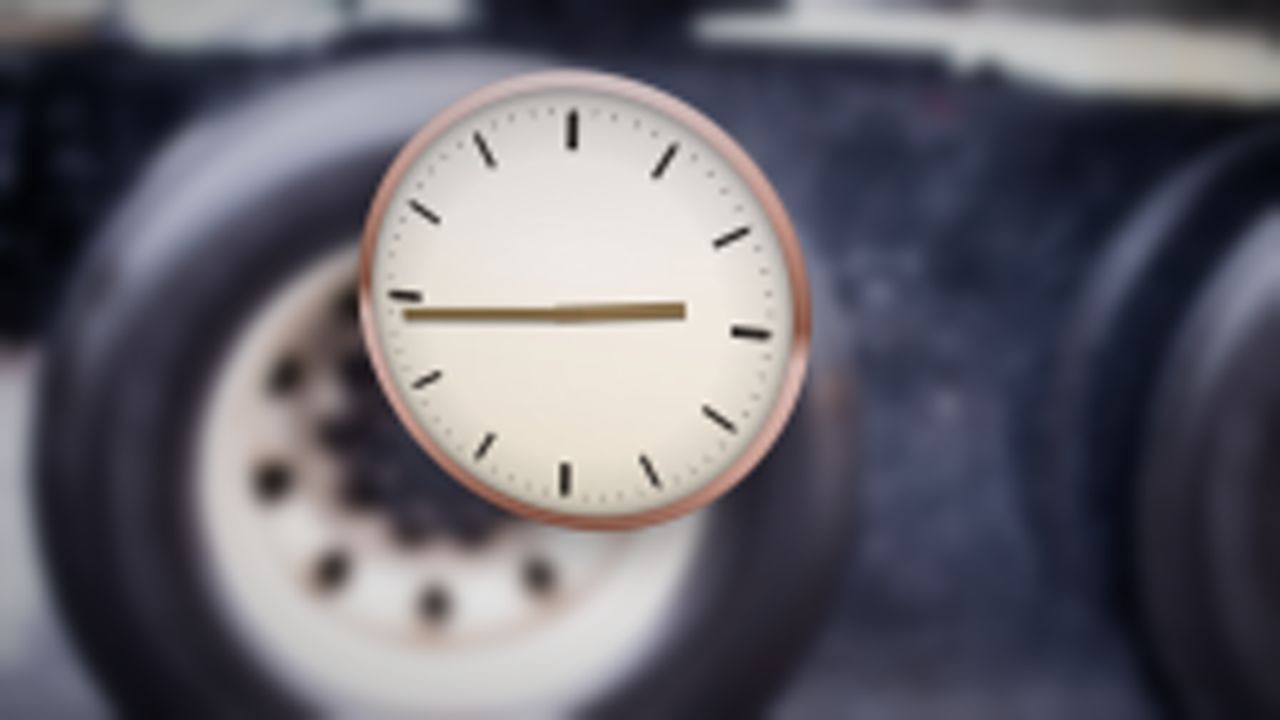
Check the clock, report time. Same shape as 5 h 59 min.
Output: 2 h 44 min
